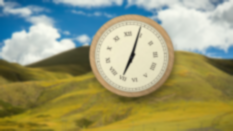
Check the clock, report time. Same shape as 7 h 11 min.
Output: 7 h 04 min
